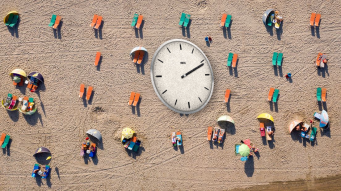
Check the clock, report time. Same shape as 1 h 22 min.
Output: 2 h 11 min
